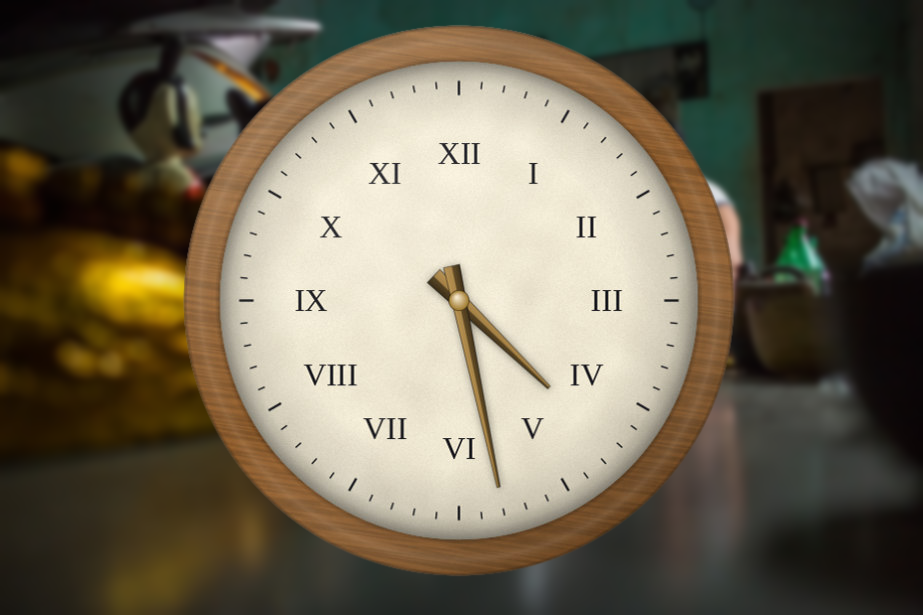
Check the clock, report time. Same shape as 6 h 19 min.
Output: 4 h 28 min
